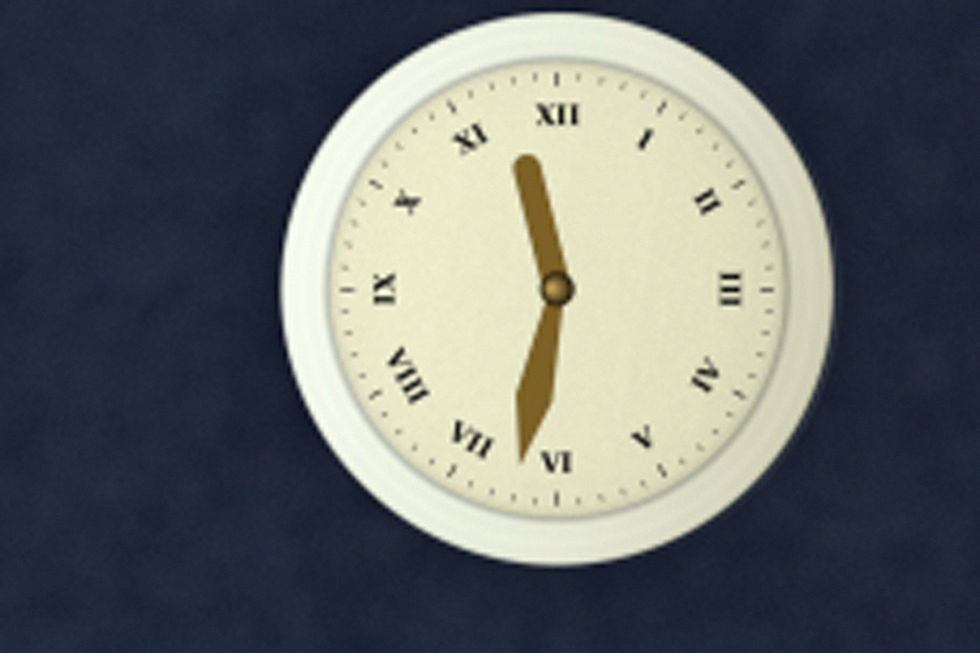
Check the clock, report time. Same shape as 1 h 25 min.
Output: 11 h 32 min
